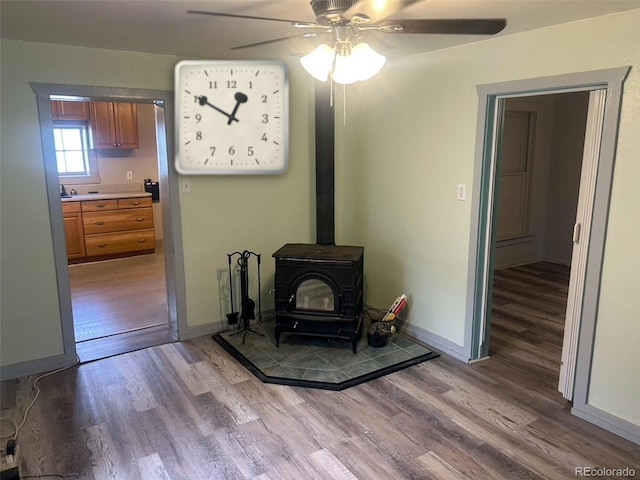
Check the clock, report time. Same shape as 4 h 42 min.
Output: 12 h 50 min
